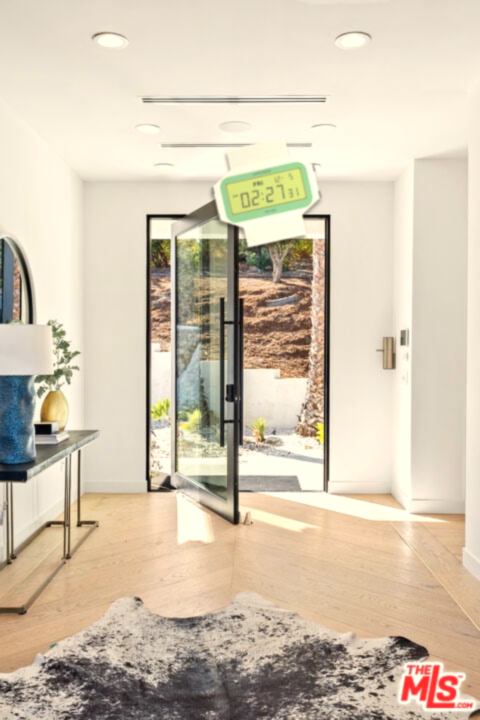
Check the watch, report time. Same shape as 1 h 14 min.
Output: 2 h 27 min
